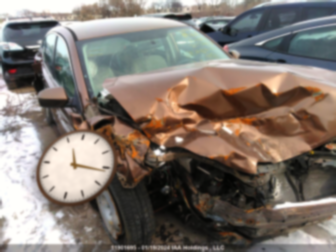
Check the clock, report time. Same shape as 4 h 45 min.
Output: 11 h 16 min
